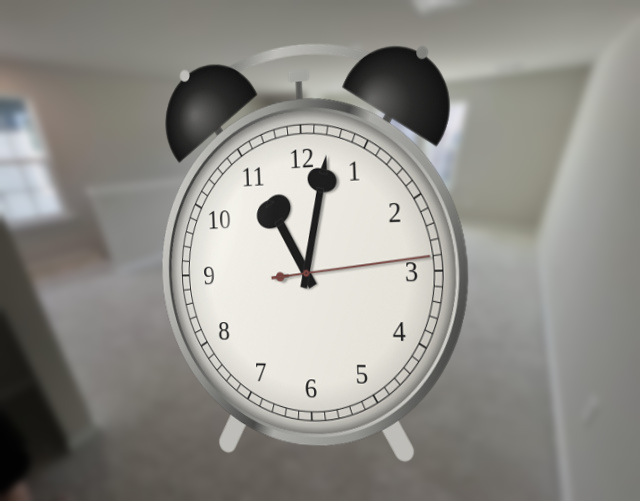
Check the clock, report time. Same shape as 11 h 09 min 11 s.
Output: 11 h 02 min 14 s
